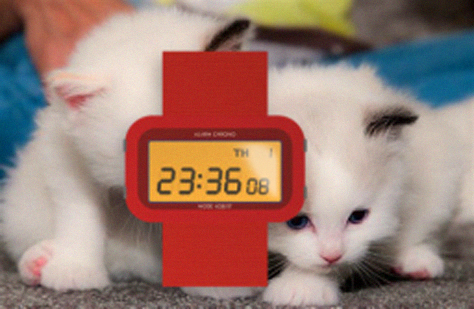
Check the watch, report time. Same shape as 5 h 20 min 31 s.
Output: 23 h 36 min 08 s
